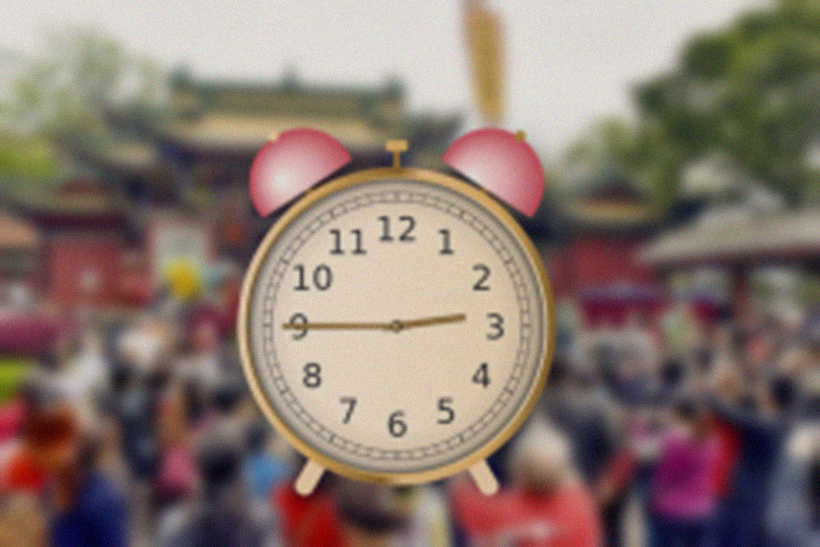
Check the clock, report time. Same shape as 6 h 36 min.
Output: 2 h 45 min
